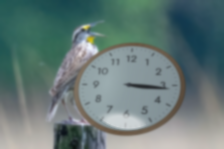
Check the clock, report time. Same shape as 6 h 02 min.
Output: 3 h 16 min
